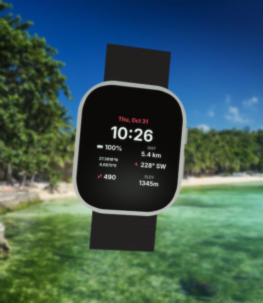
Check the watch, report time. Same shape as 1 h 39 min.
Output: 10 h 26 min
